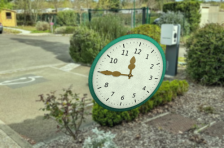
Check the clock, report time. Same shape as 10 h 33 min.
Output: 11 h 45 min
